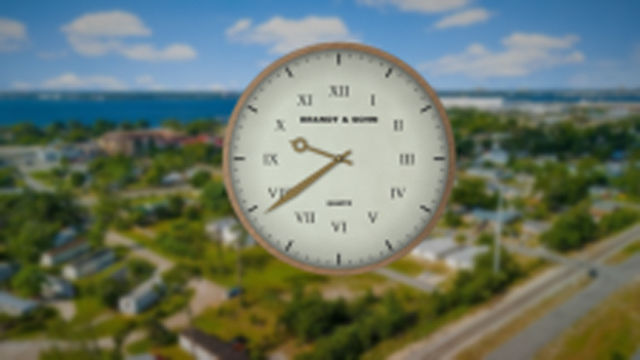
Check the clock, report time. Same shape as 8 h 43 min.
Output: 9 h 39 min
